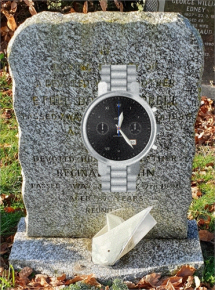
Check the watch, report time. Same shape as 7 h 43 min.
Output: 12 h 24 min
